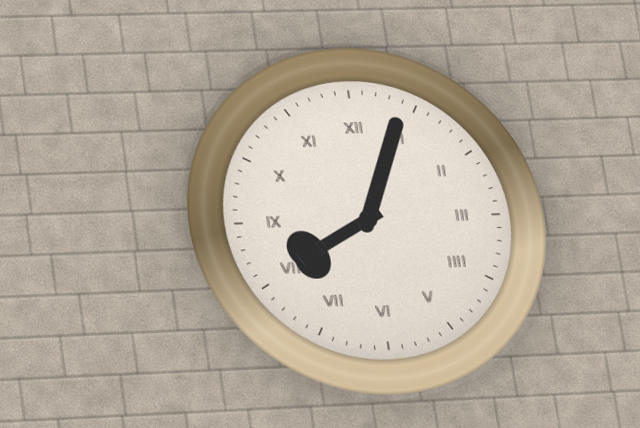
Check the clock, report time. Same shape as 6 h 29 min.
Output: 8 h 04 min
